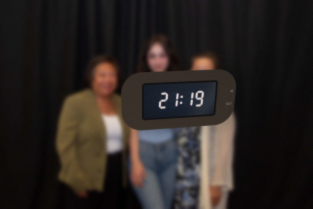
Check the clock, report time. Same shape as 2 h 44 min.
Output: 21 h 19 min
